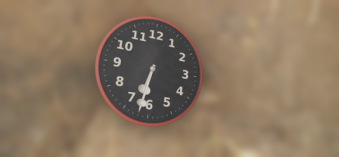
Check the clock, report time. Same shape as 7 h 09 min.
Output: 6 h 32 min
